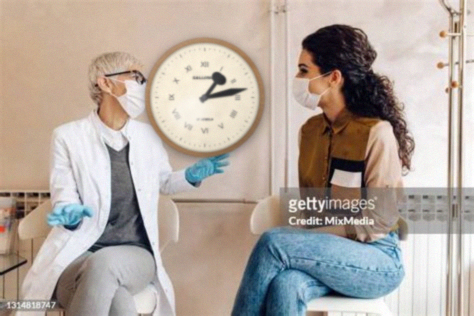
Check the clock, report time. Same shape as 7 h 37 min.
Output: 1 h 13 min
